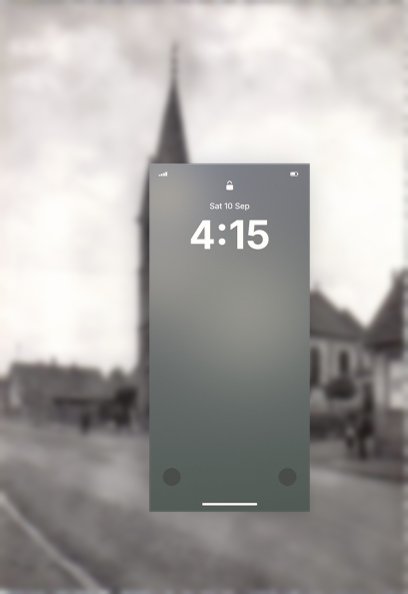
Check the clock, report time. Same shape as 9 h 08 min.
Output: 4 h 15 min
